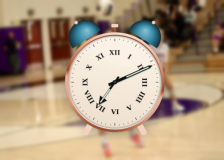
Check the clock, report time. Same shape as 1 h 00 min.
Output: 7 h 11 min
